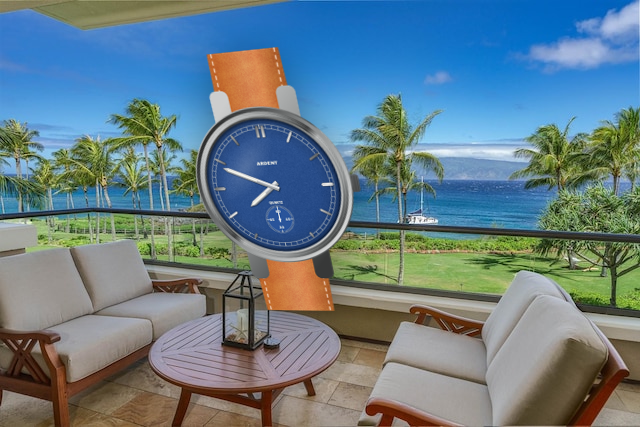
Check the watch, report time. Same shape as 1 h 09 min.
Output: 7 h 49 min
